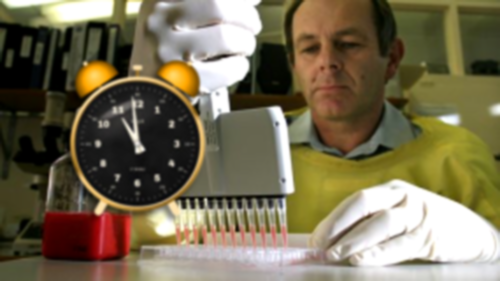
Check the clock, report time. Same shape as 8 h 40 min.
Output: 10 h 59 min
